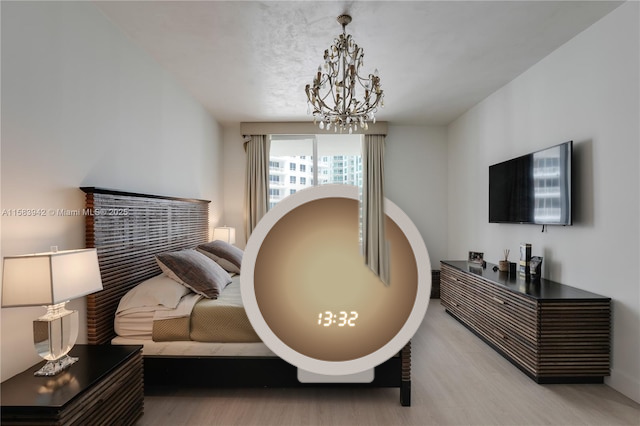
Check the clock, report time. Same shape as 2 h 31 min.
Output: 13 h 32 min
